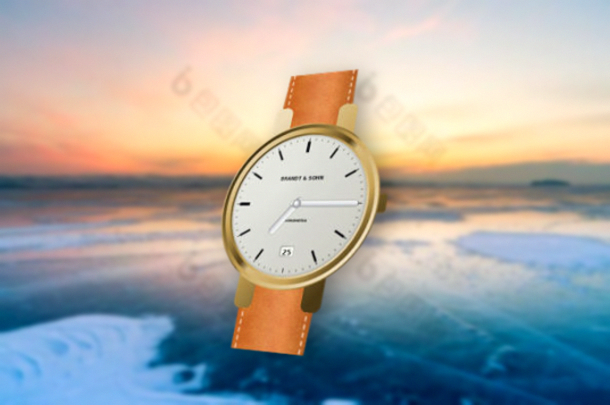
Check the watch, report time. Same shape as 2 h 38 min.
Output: 7 h 15 min
